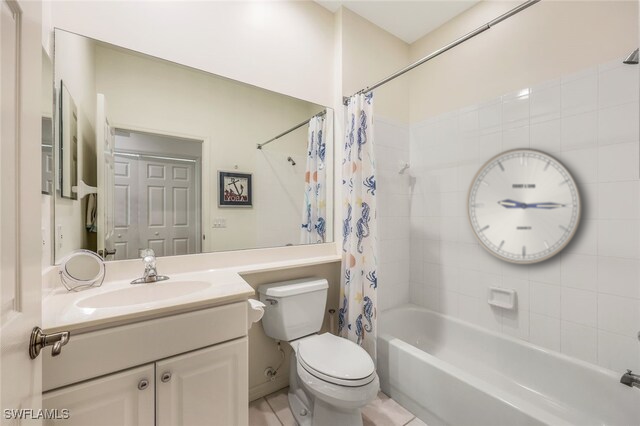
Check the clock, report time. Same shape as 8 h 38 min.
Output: 9 h 15 min
